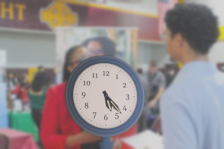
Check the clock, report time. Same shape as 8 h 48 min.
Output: 5 h 23 min
